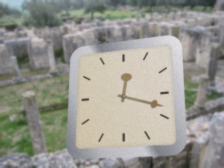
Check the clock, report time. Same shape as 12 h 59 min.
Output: 12 h 18 min
